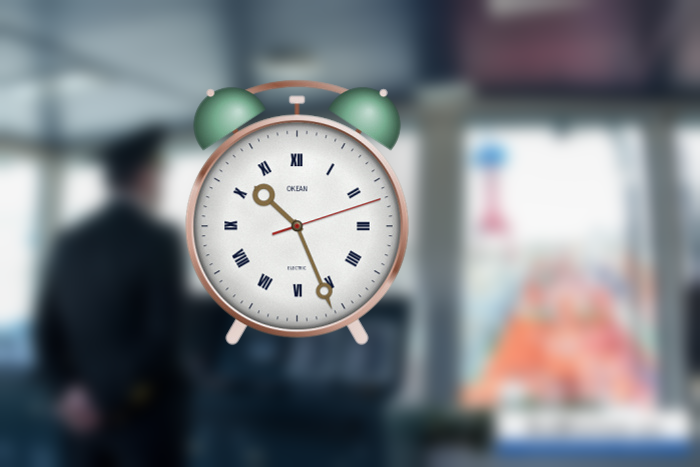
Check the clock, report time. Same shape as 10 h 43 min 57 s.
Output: 10 h 26 min 12 s
